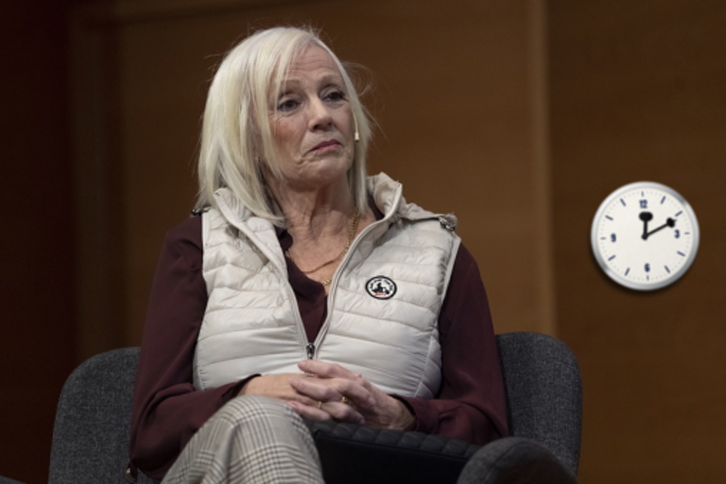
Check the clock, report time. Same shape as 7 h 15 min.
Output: 12 h 11 min
